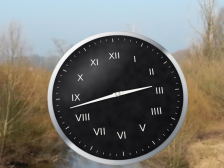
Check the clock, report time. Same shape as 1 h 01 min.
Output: 2 h 43 min
